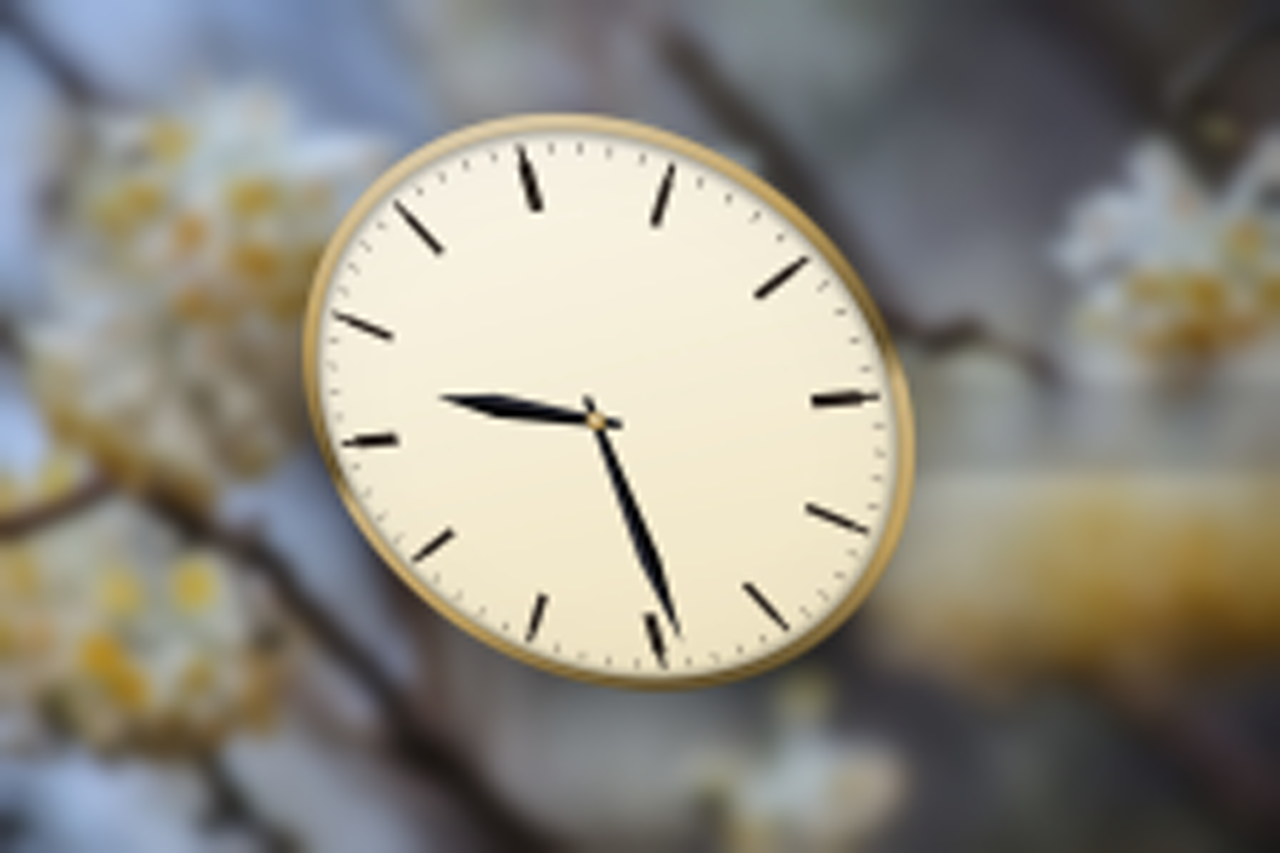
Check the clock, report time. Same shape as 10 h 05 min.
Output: 9 h 29 min
